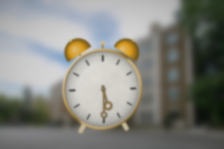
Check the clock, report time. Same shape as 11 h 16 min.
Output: 5 h 30 min
